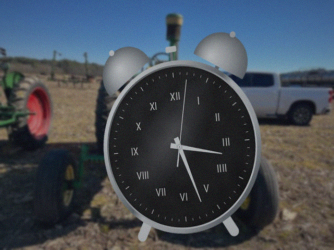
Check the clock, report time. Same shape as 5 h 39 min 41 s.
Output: 3 h 27 min 02 s
